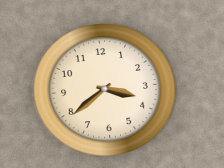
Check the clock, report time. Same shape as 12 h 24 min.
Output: 3 h 39 min
